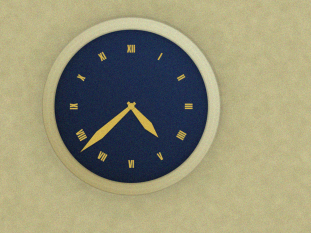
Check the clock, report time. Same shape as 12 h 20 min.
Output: 4 h 38 min
